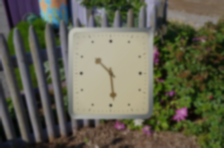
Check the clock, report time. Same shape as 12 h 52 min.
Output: 10 h 29 min
